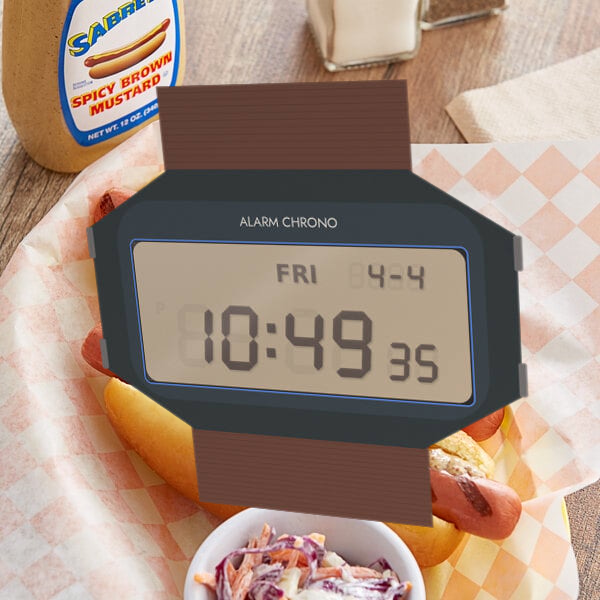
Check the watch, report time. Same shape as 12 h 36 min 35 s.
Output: 10 h 49 min 35 s
